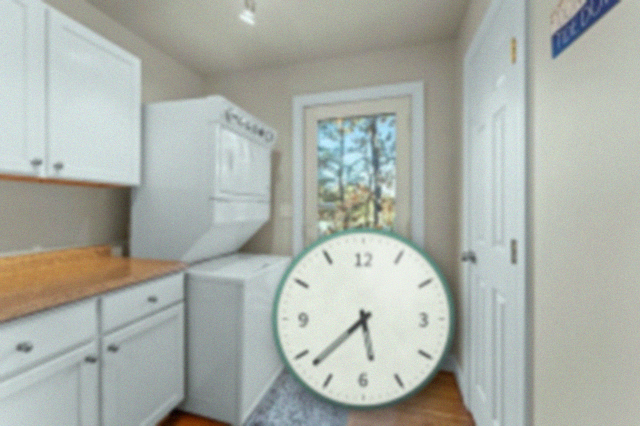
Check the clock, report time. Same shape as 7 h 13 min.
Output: 5 h 38 min
